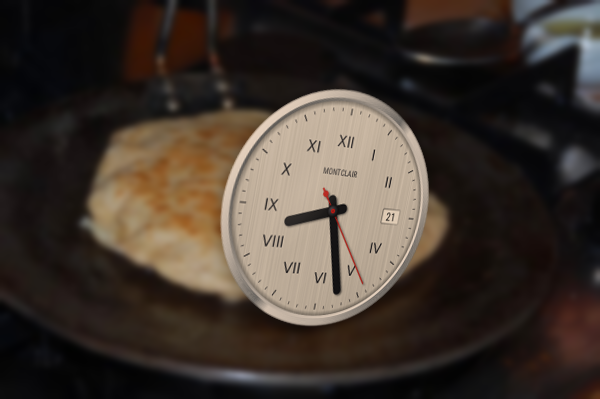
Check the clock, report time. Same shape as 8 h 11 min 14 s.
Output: 8 h 27 min 24 s
